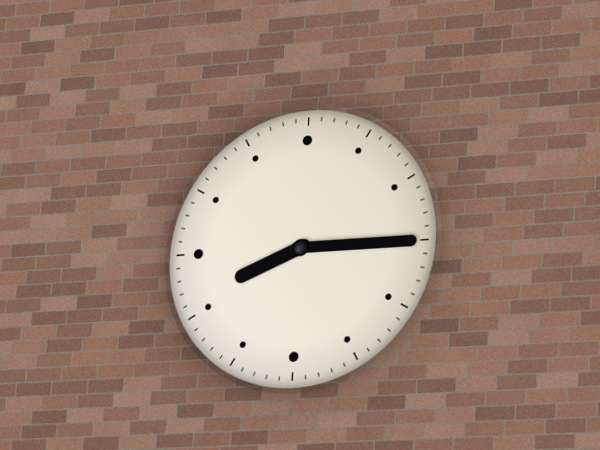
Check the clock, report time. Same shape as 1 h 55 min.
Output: 8 h 15 min
